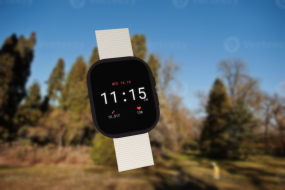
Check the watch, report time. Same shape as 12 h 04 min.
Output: 11 h 15 min
